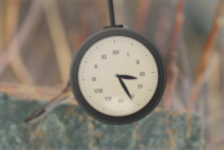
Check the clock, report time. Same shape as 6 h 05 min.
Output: 3 h 26 min
